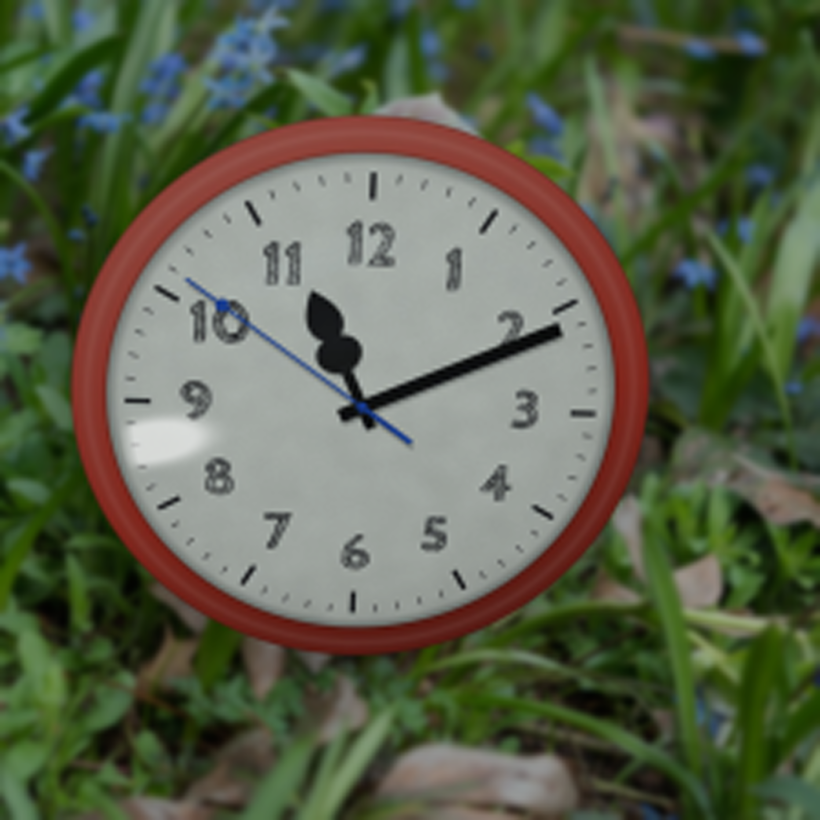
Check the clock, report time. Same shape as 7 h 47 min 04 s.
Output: 11 h 10 min 51 s
